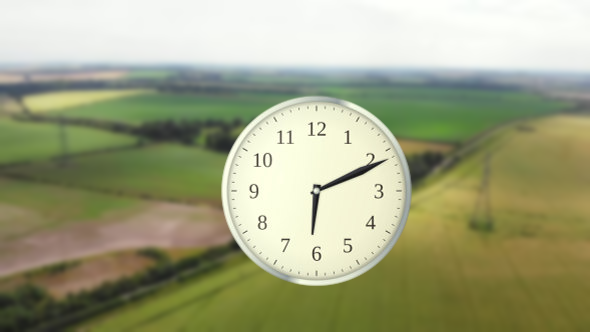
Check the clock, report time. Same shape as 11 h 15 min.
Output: 6 h 11 min
